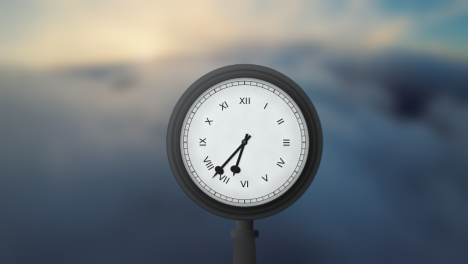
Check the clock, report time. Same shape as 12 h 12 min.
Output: 6 h 37 min
